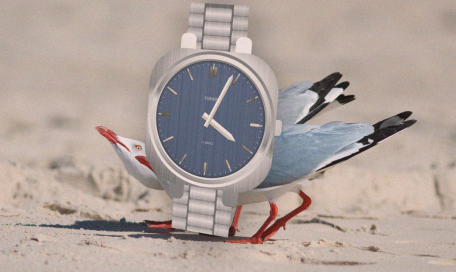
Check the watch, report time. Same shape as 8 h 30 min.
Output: 4 h 04 min
